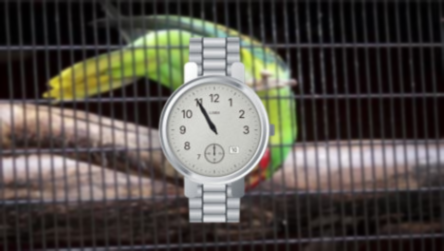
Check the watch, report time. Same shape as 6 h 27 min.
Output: 10 h 55 min
